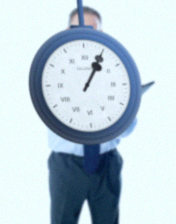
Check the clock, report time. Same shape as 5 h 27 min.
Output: 1 h 05 min
